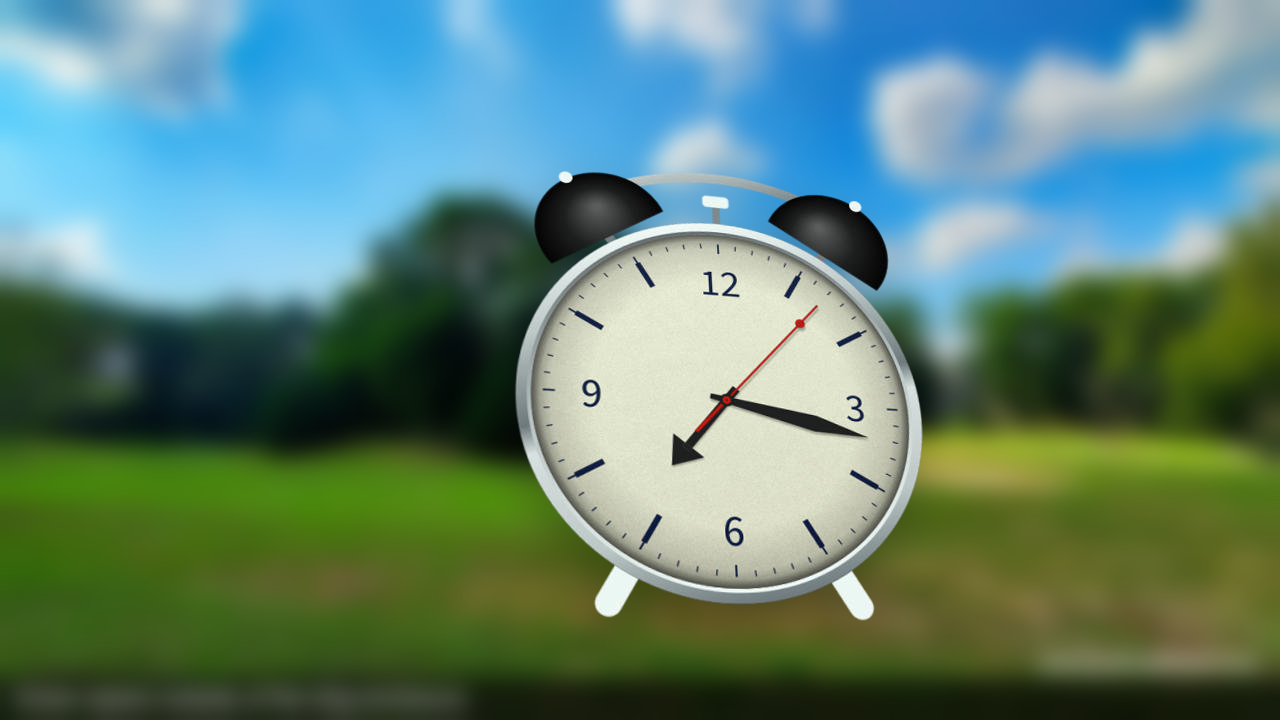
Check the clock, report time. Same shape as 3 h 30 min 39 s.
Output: 7 h 17 min 07 s
